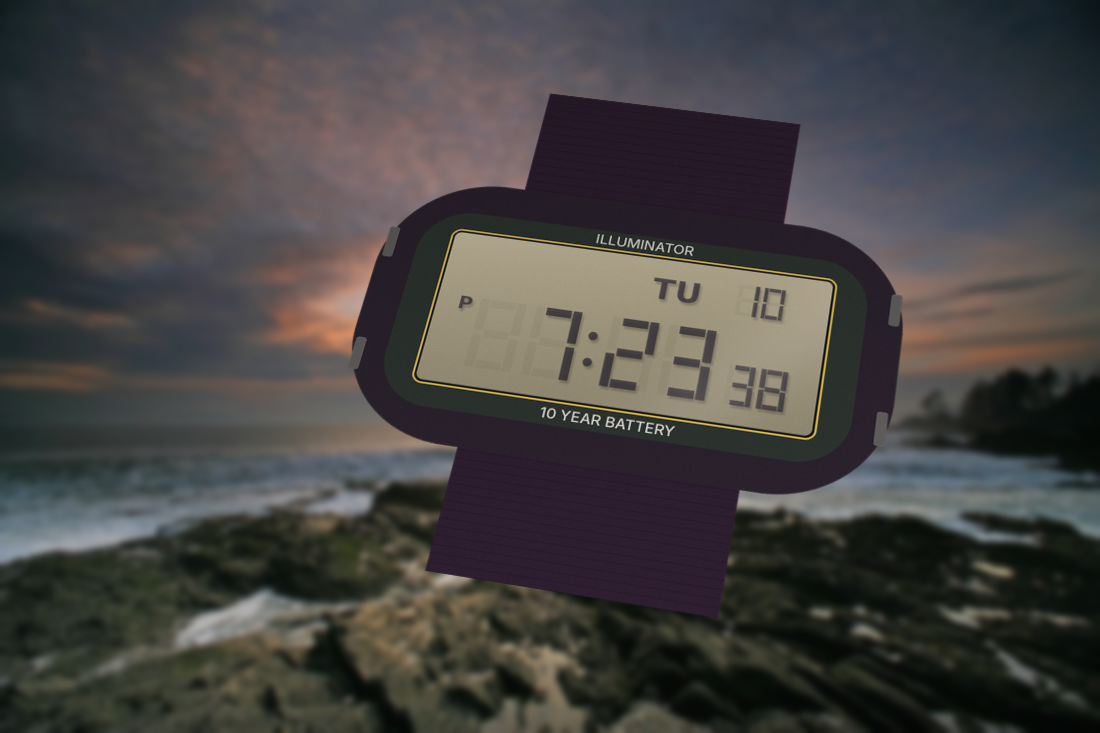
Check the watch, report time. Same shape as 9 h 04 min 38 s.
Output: 7 h 23 min 38 s
